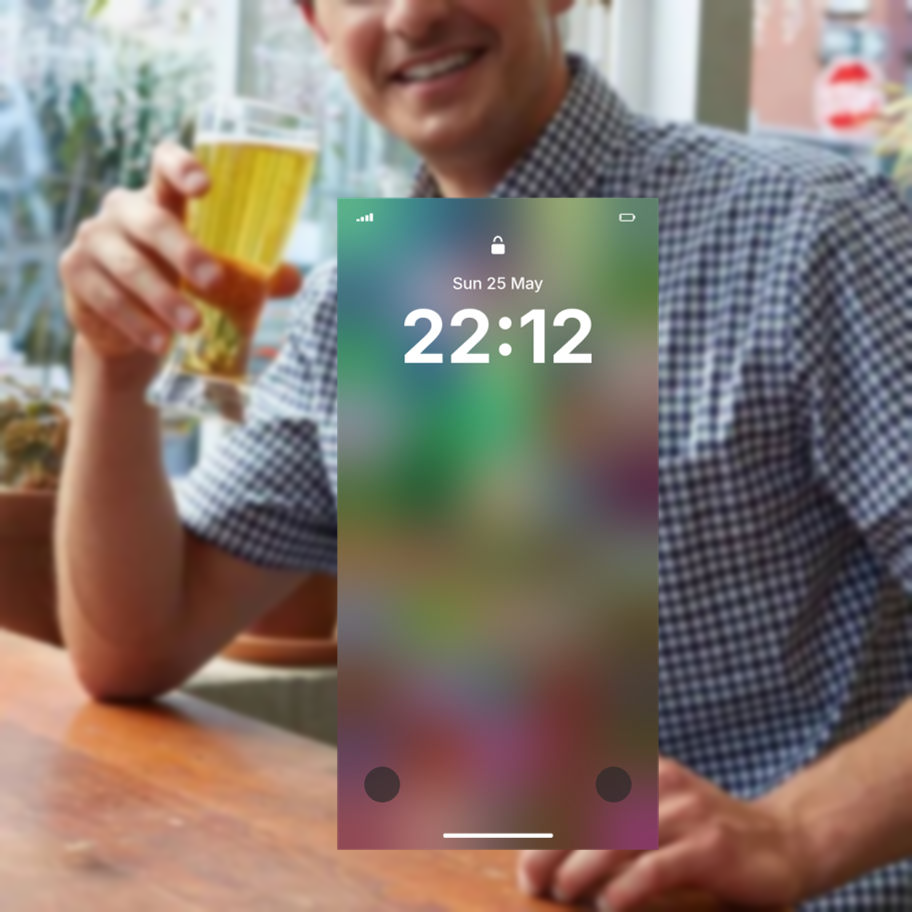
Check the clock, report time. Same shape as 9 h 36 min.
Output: 22 h 12 min
